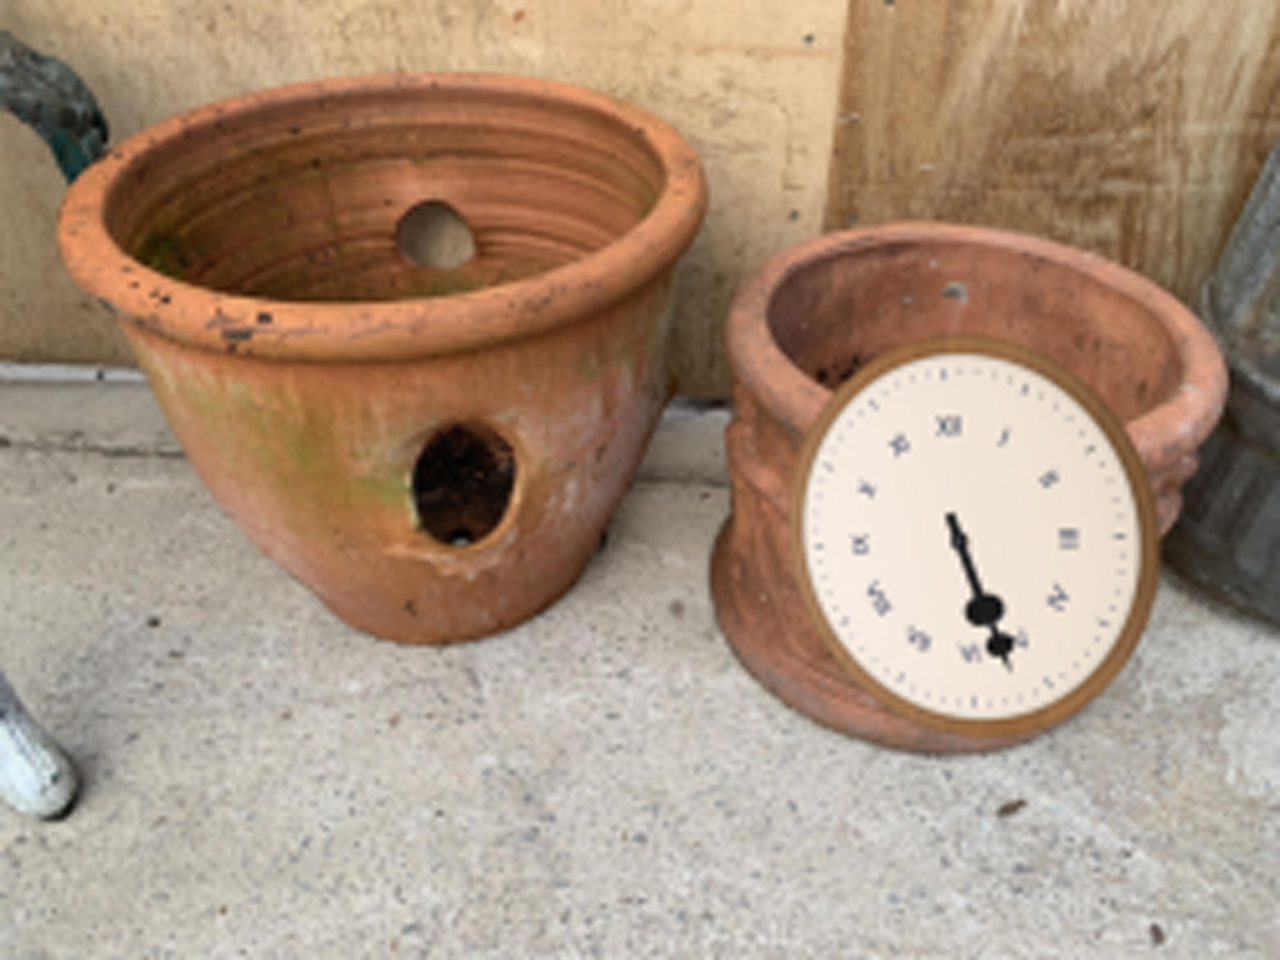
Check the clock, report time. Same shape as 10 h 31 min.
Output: 5 h 27 min
